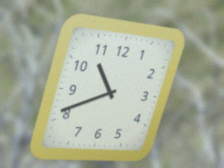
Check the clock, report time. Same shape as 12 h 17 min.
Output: 10 h 41 min
